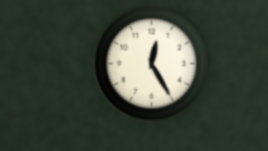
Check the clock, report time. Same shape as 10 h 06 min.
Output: 12 h 25 min
